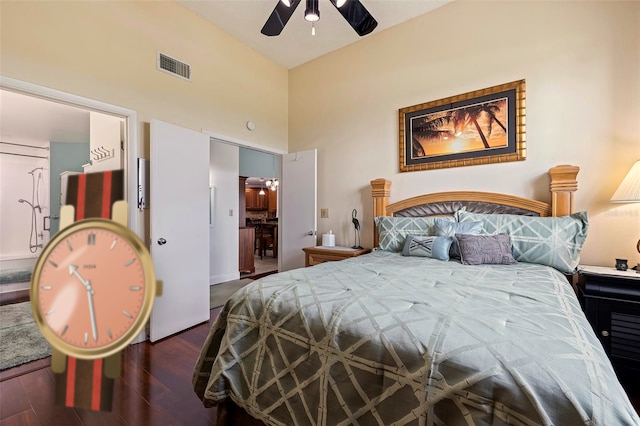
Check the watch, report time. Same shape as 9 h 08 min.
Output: 10 h 28 min
